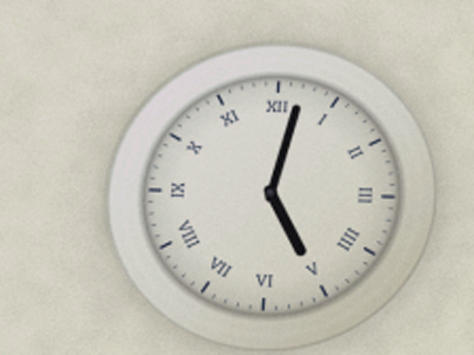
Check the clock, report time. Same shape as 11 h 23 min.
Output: 5 h 02 min
